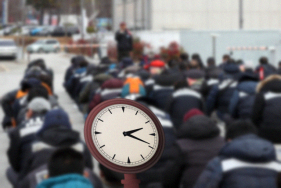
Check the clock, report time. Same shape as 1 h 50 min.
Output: 2 h 19 min
